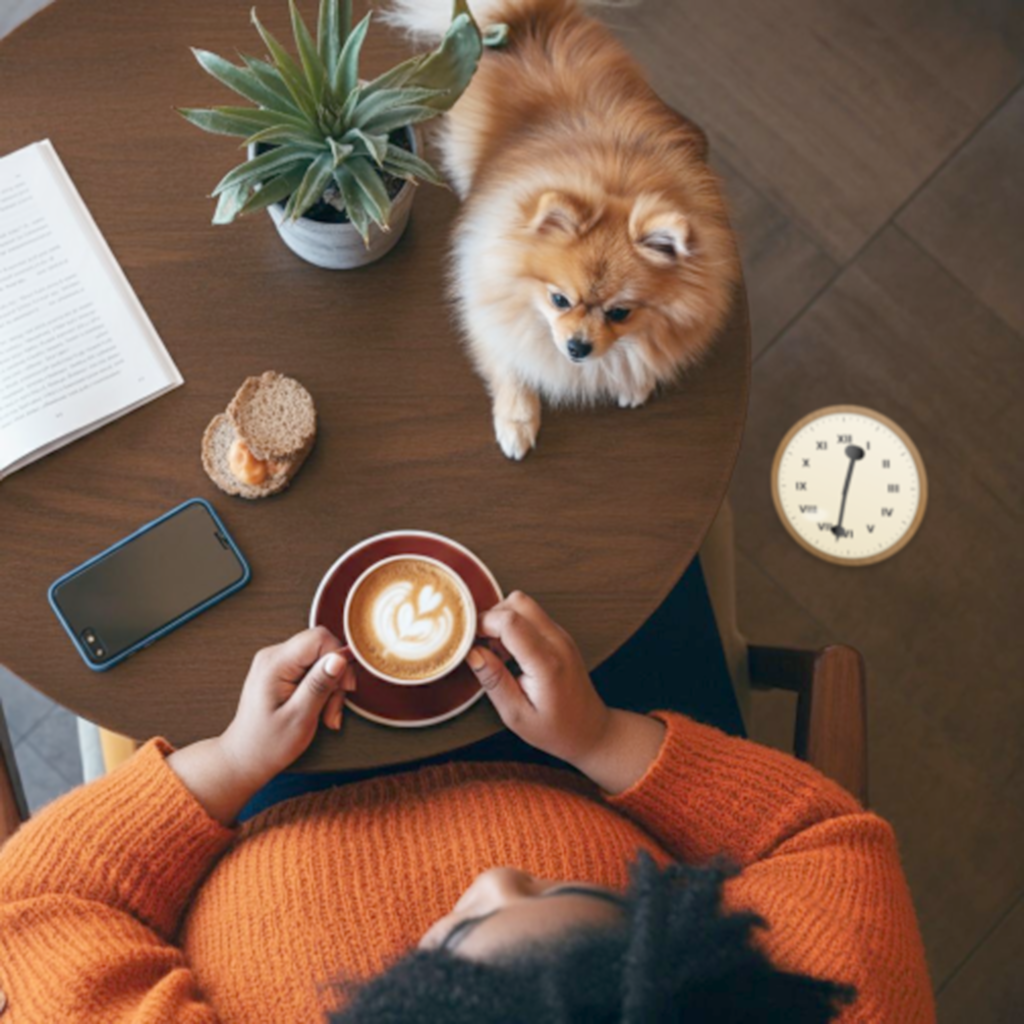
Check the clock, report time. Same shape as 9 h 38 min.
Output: 12 h 32 min
